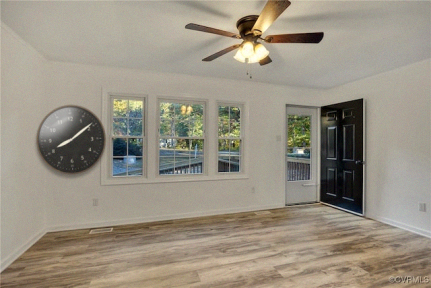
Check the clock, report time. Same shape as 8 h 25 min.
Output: 8 h 09 min
